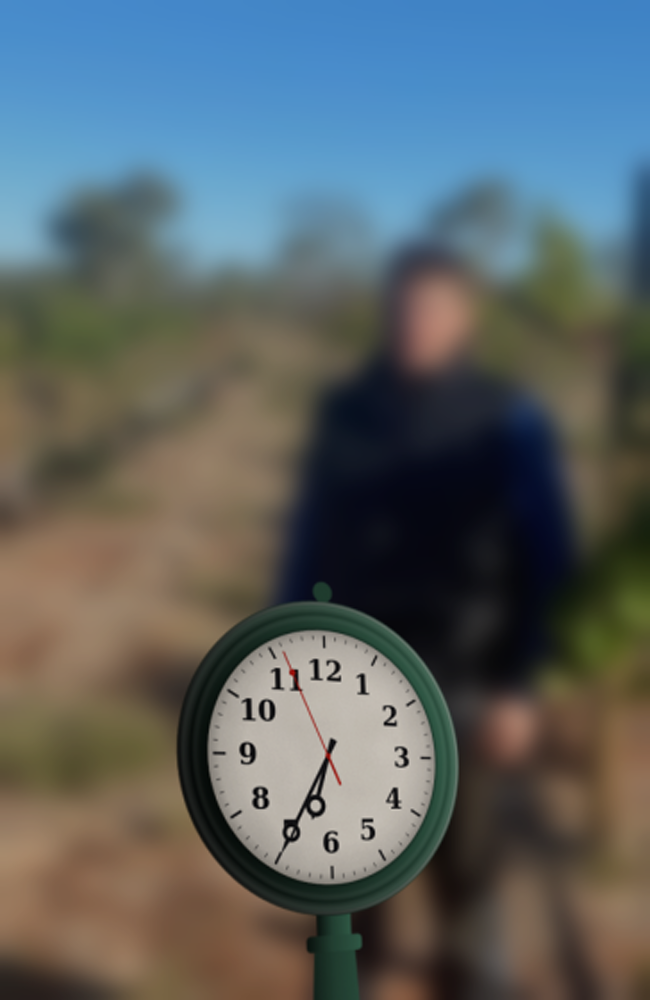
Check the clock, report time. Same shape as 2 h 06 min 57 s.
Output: 6 h 34 min 56 s
